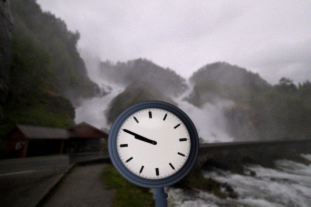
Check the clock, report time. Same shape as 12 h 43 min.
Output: 9 h 50 min
